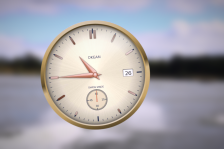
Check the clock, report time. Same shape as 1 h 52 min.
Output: 10 h 45 min
